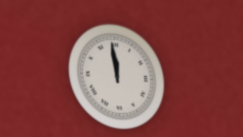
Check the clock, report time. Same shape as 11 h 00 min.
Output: 11 h 59 min
